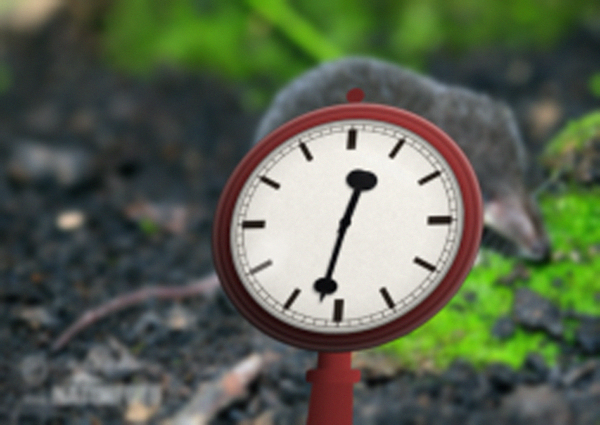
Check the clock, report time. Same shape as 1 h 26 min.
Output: 12 h 32 min
